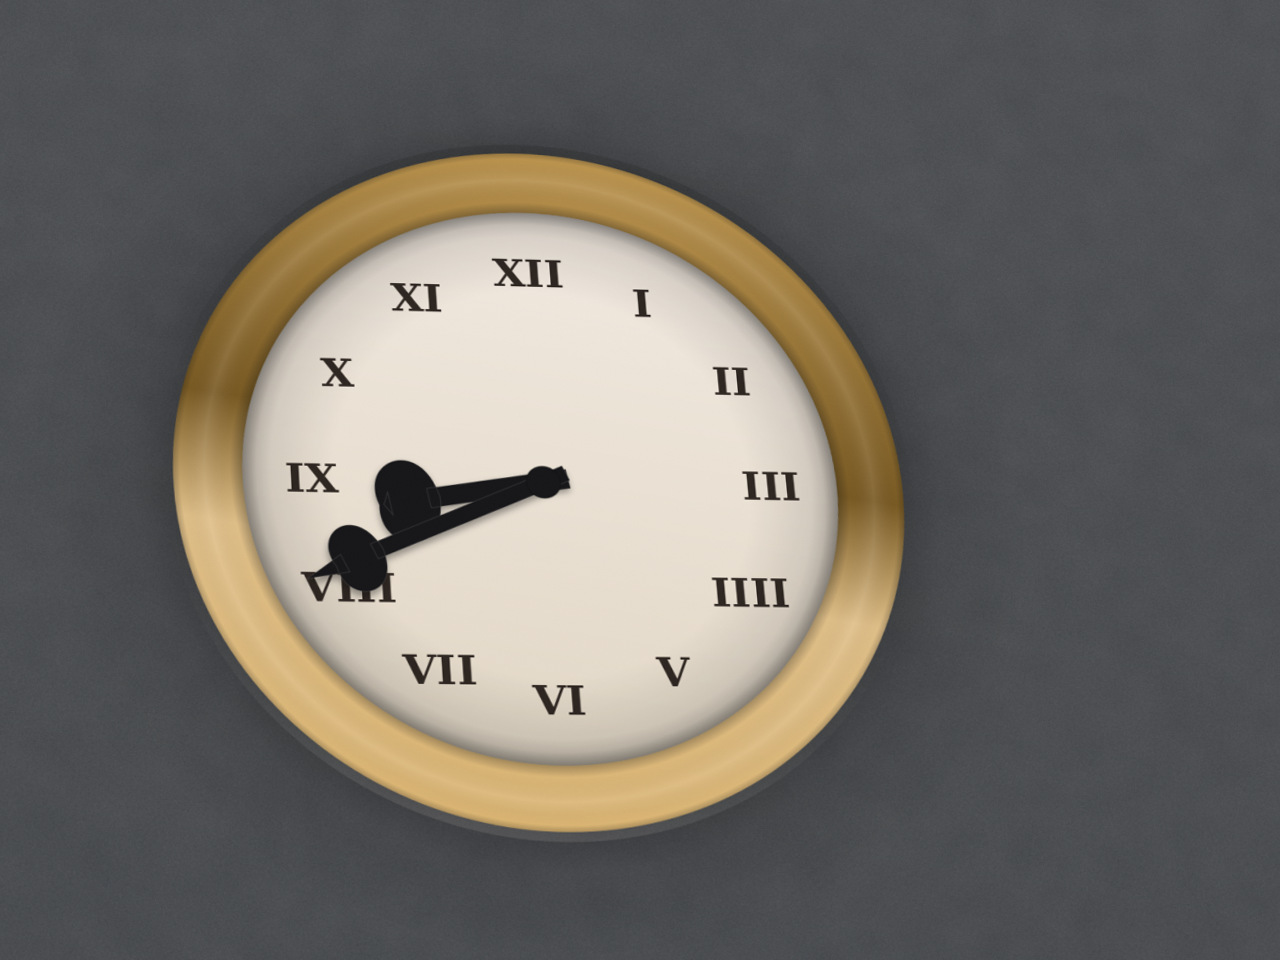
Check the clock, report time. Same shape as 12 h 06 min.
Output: 8 h 41 min
